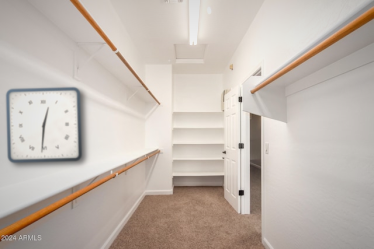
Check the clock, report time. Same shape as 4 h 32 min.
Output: 12 h 31 min
